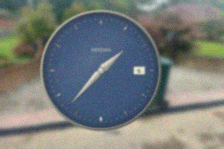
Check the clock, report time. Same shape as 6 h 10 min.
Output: 1 h 37 min
